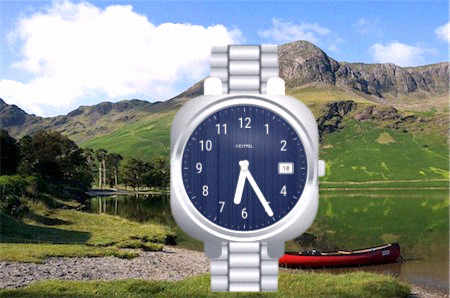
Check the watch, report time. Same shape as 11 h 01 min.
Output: 6 h 25 min
